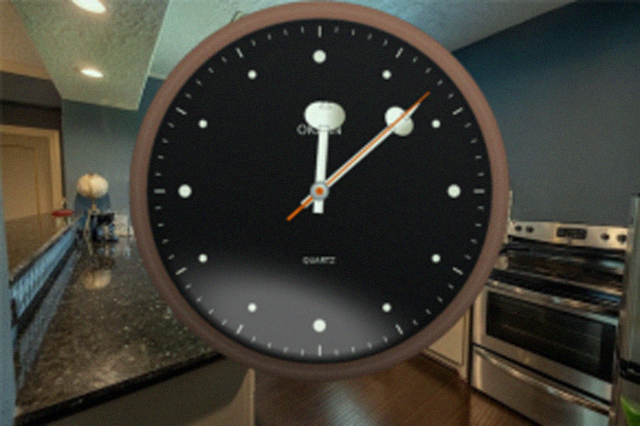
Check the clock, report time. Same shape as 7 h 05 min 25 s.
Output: 12 h 08 min 08 s
